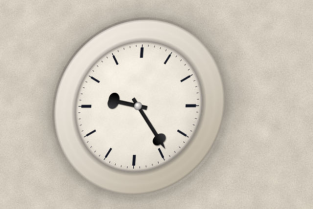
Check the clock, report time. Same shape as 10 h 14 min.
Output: 9 h 24 min
